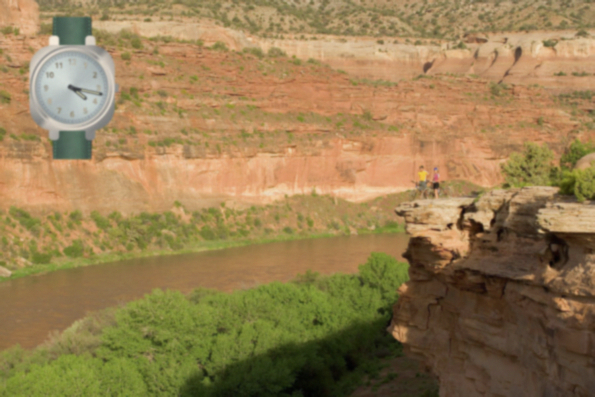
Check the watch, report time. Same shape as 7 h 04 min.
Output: 4 h 17 min
